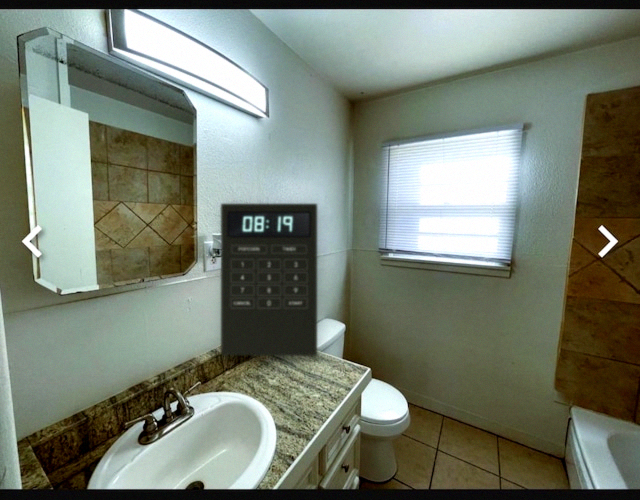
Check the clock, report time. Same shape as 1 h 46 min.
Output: 8 h 19 min
